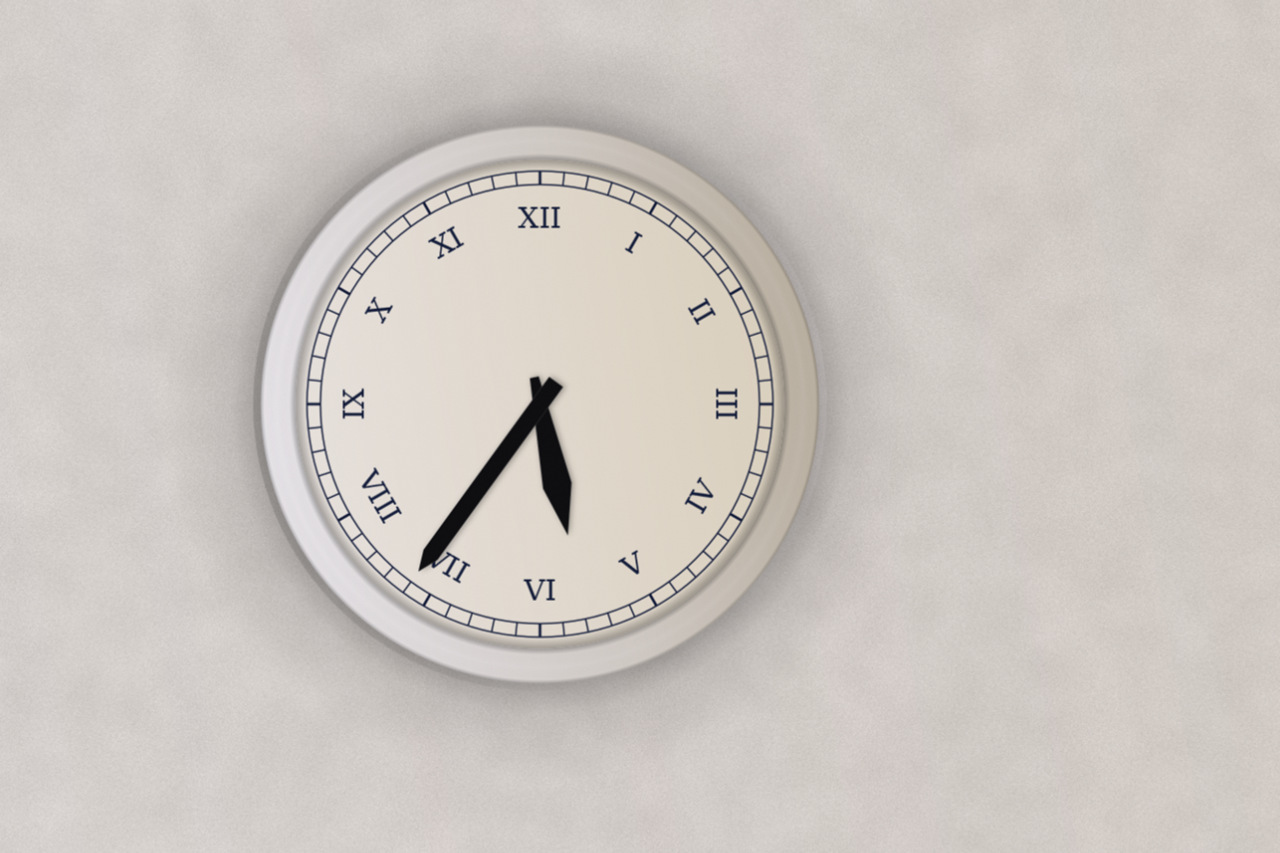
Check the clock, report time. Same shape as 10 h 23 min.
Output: 5 h 36 min
